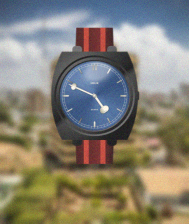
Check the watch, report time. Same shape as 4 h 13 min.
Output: 4 h 49 min
